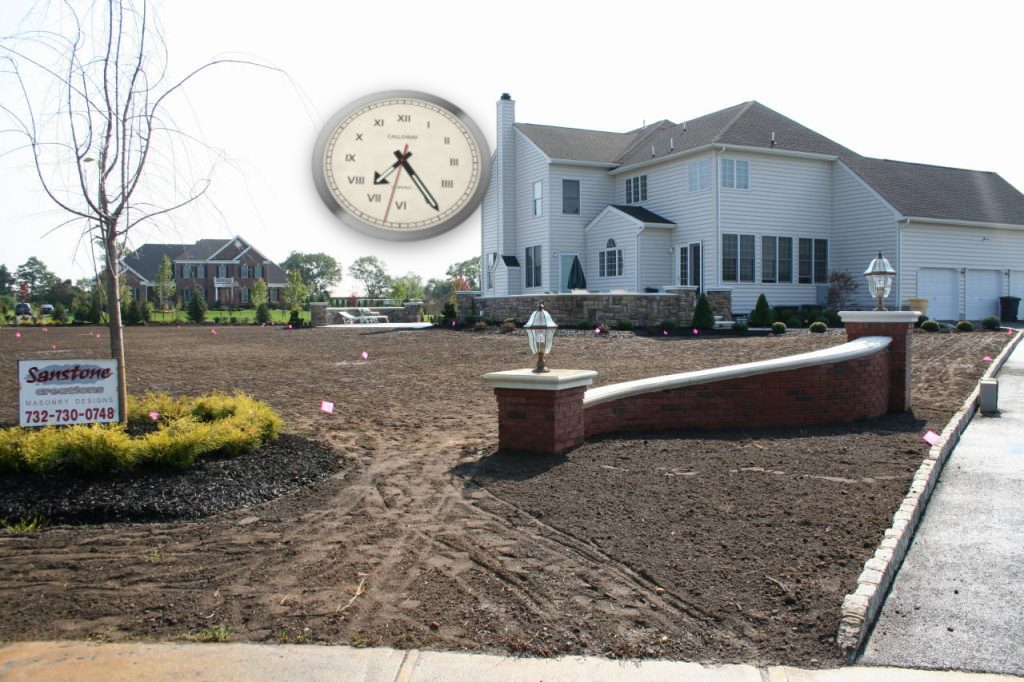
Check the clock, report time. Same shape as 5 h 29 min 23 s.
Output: 7 h 24 min 32 s
